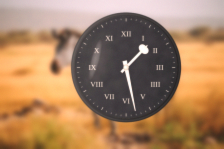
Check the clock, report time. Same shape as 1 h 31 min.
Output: 1 h 28 min
